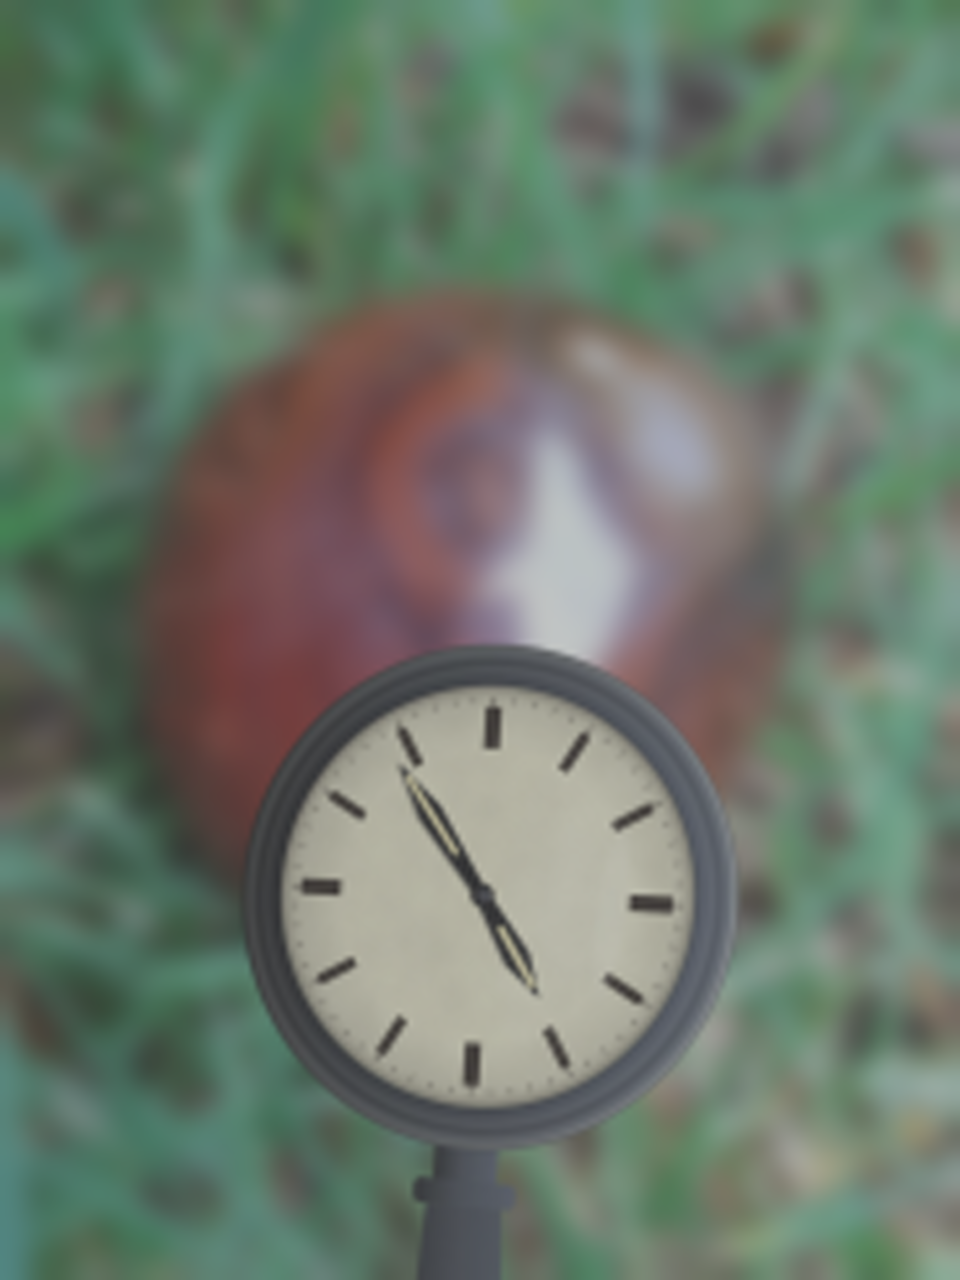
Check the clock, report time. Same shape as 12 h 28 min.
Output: 4 h 54 min
